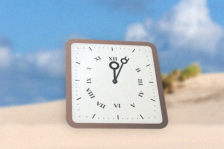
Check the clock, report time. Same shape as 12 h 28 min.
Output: 12 h 04 min
